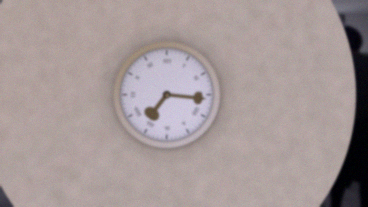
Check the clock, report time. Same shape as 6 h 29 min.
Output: 7 h 16 min
